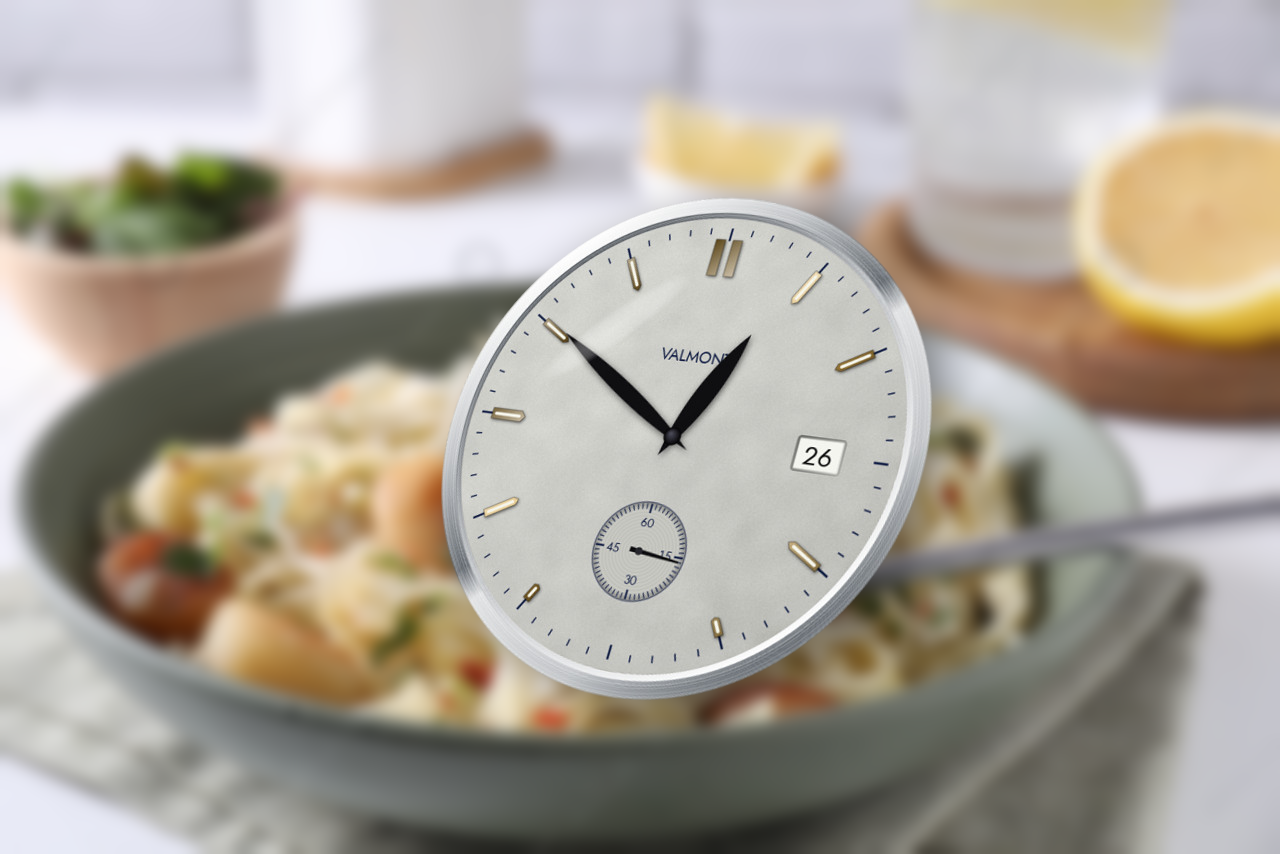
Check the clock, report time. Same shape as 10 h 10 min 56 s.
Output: 12 h 50 min 16 s
